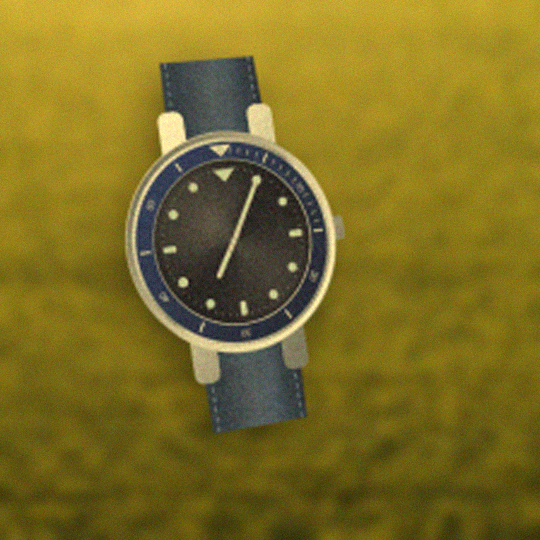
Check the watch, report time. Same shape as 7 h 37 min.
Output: 7 h 05 min
